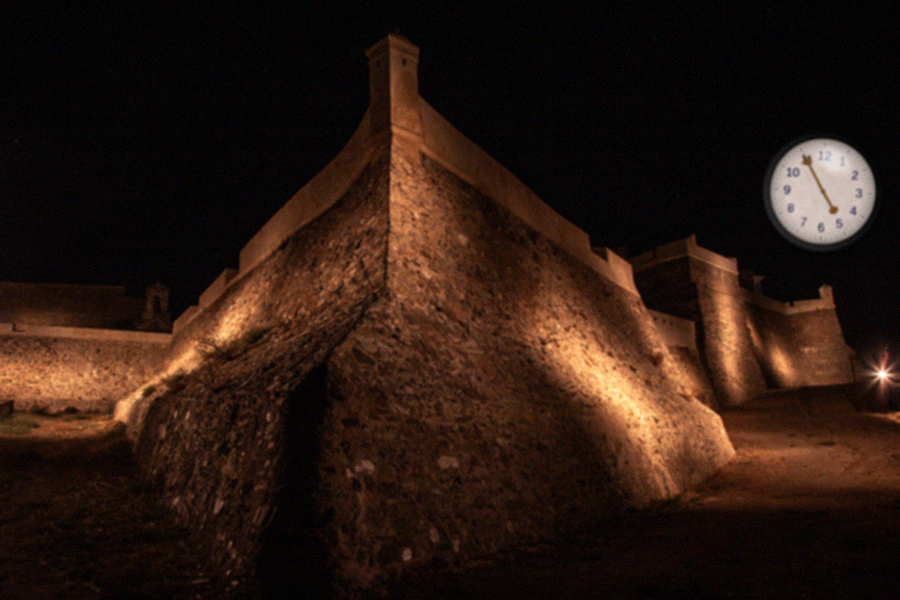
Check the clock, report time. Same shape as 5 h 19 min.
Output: 4 h 55 min
